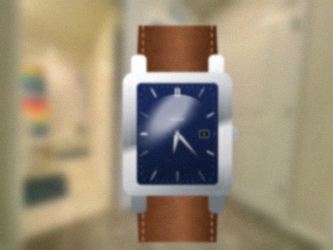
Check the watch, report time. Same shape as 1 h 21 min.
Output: 6 h 23 min
